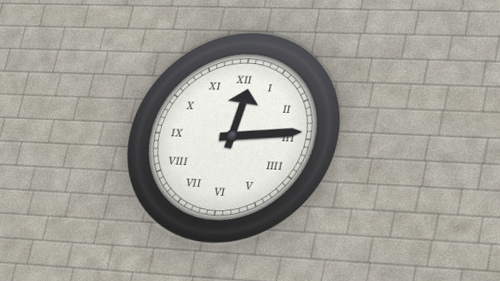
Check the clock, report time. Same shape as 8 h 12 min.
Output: 12 h 14 min
